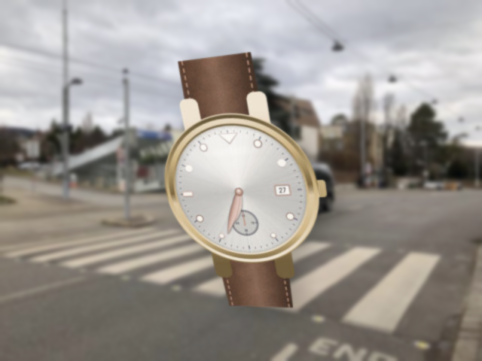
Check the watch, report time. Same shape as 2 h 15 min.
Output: 6 h 34 min
